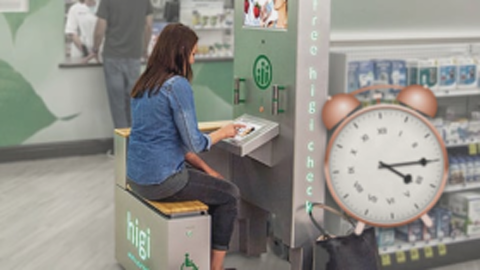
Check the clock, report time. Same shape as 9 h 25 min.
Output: 4 h 15 min
